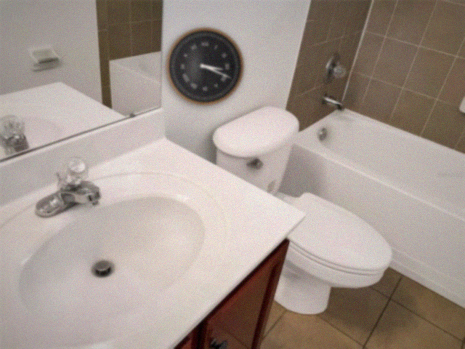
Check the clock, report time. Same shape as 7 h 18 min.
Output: 3 h 19 min
